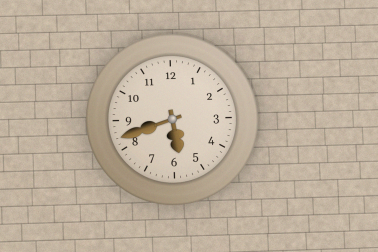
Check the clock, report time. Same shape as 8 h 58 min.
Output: 5 h 42 min
